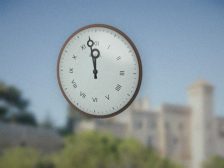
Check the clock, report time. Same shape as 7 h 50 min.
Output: 11 h 58 min
